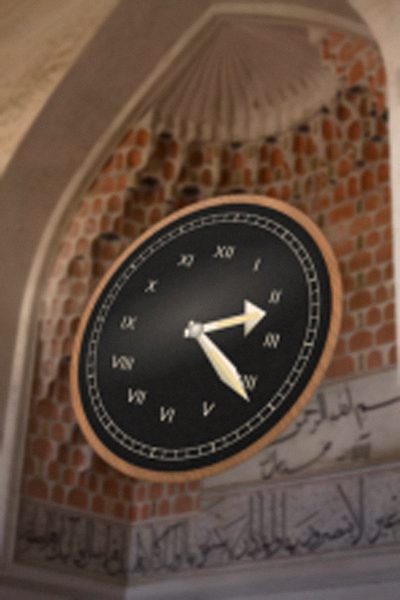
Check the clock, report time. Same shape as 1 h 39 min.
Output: 2 h 21 min
